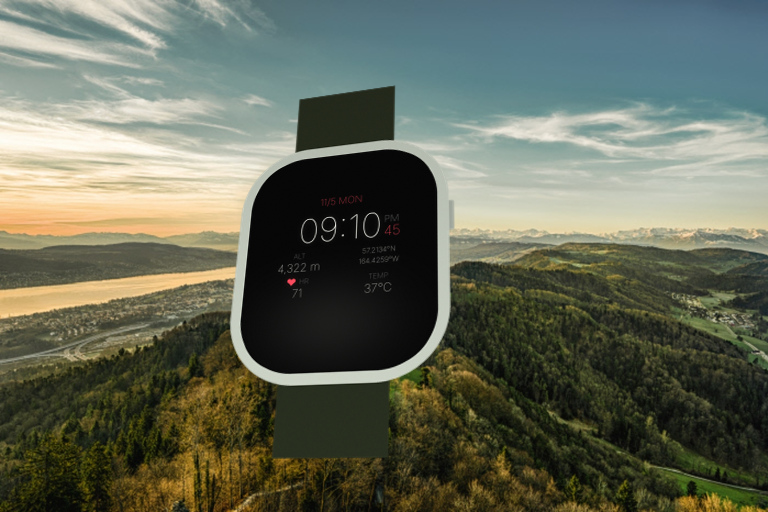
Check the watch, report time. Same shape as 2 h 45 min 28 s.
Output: 9 h 10 min 45 s
